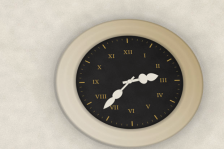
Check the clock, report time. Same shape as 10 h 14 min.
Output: 2 h 37 min
